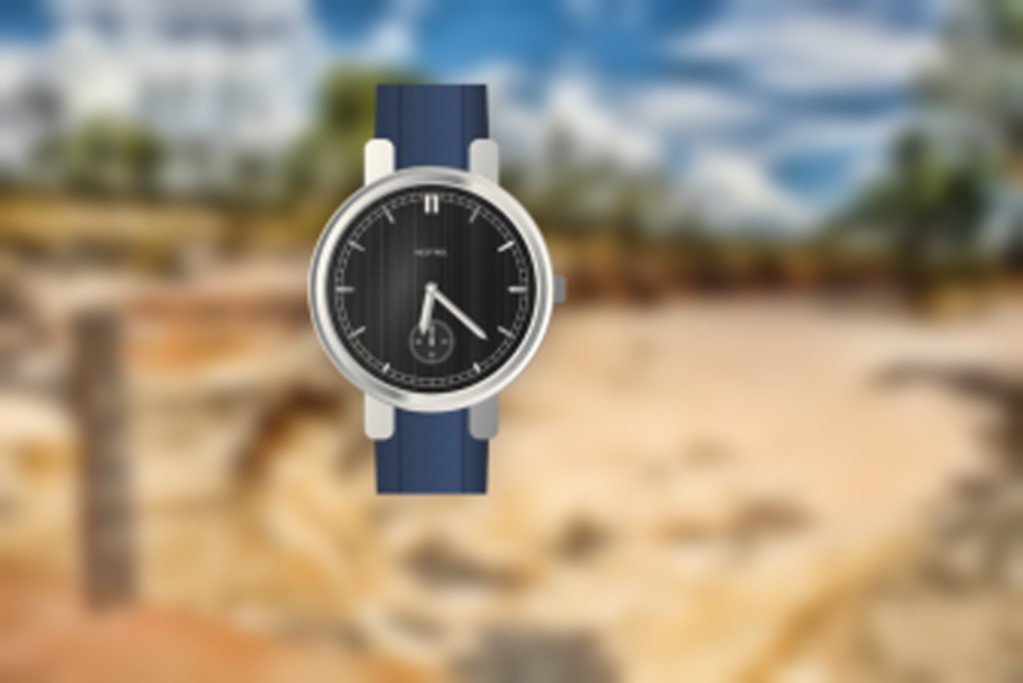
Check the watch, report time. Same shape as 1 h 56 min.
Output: 6 h 22 min
